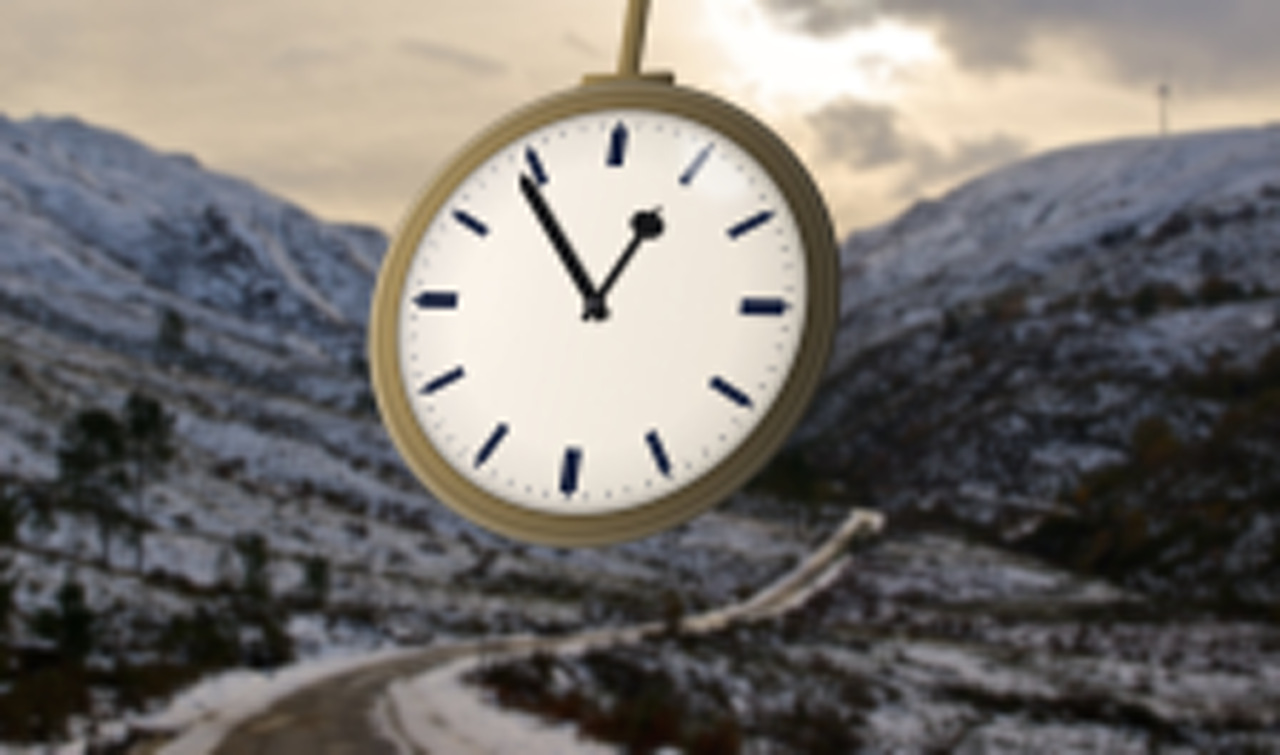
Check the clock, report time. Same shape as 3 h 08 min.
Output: 12 h 54 min
